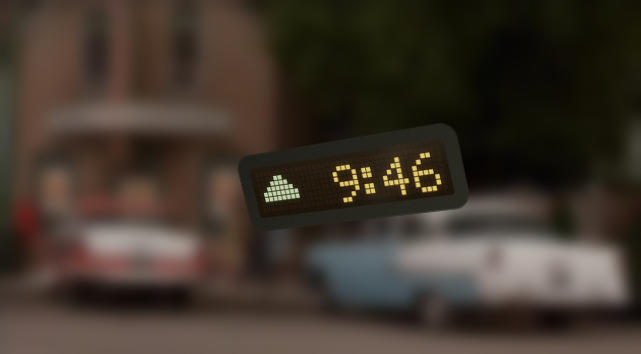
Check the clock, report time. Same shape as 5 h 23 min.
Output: 9 h 46 min
